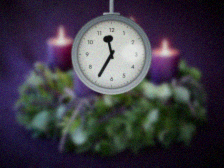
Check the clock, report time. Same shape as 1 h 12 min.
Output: 11 h 35 min
